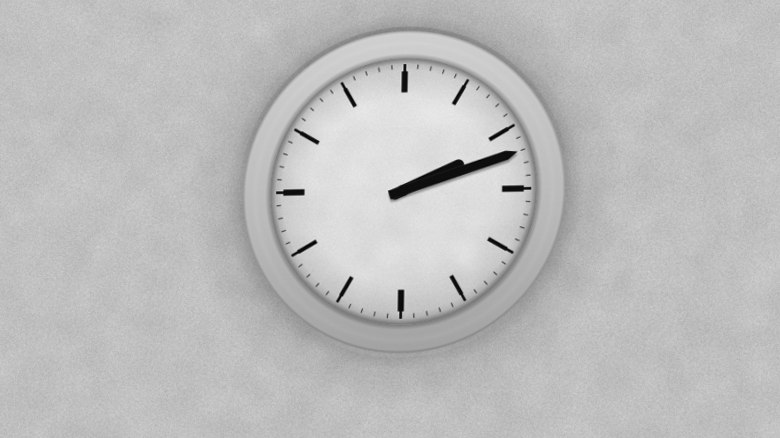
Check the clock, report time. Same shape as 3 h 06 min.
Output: 2 h 12 min
